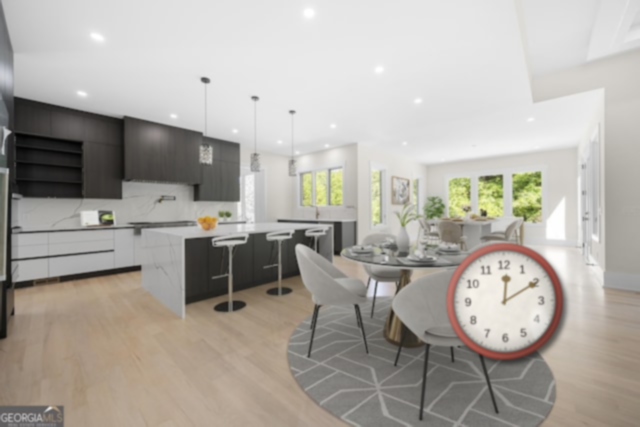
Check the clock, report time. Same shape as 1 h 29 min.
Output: 12 h 10 min
